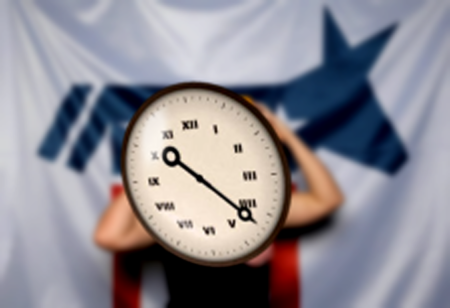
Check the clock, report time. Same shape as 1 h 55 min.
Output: 10 h 22 min
